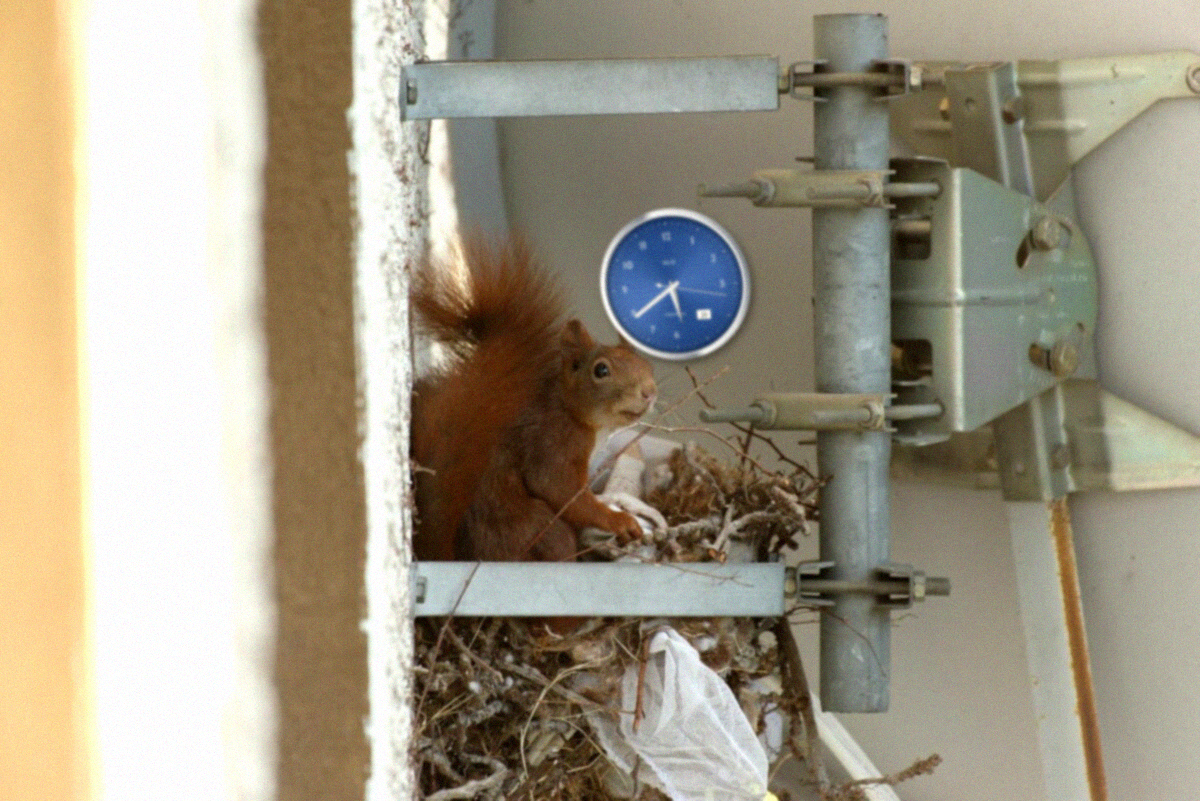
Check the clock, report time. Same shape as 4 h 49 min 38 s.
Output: 5 h 39 min 17 s
